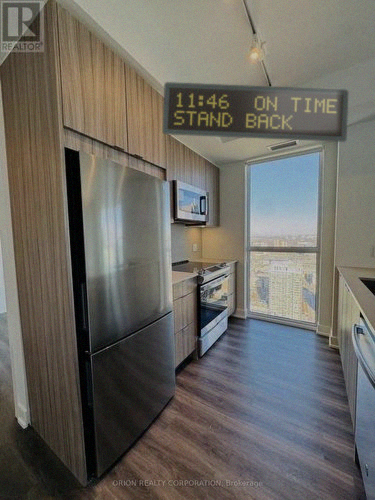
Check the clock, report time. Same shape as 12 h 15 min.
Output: 11 h 46 min
